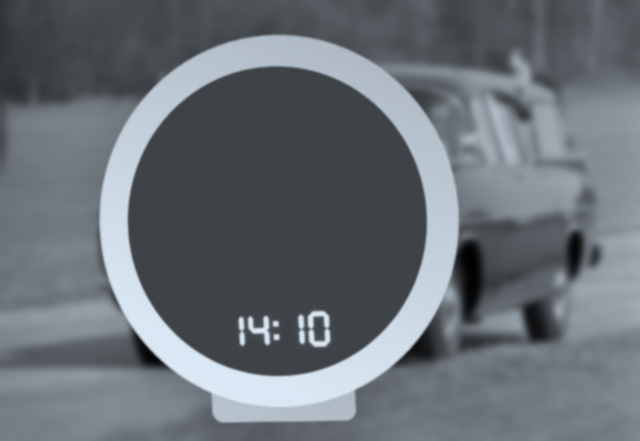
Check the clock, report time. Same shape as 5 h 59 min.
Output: 14 h 10 min
